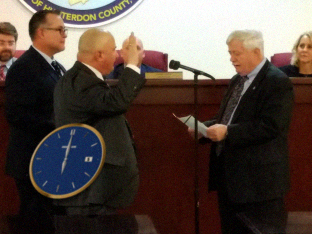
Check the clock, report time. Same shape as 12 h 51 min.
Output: 6 h 00 min
